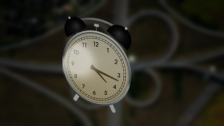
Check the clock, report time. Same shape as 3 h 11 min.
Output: 4 h 17 min
